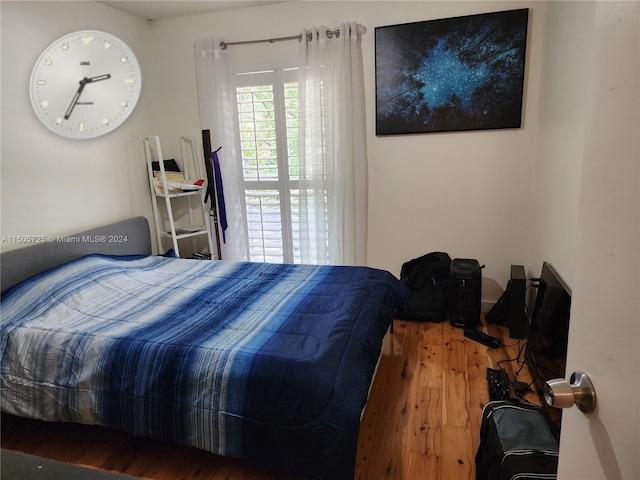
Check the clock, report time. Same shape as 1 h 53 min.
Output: 2 h 34 min
